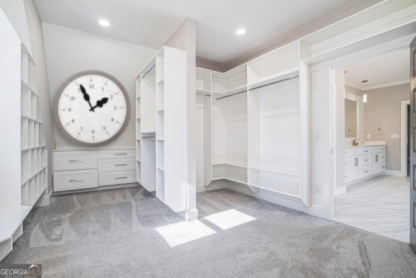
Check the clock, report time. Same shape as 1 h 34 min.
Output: 1 h 56 min
